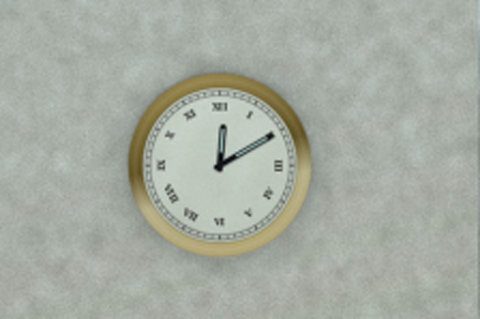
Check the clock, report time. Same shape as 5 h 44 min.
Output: 12 h 10 min
